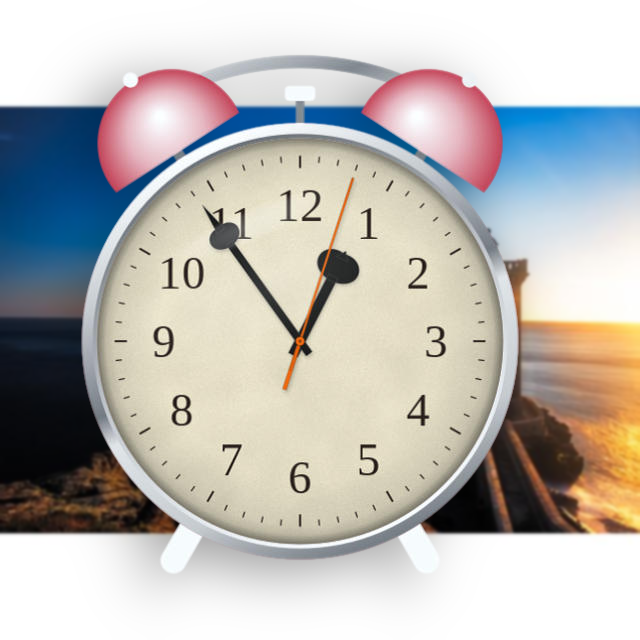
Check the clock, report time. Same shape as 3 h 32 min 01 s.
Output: 12 h 54 min 03 s
